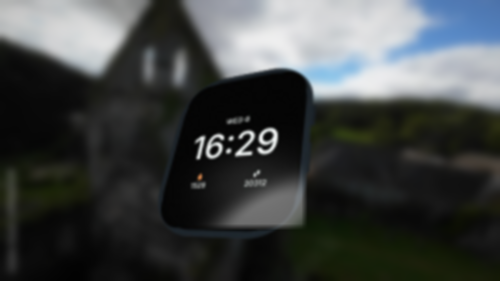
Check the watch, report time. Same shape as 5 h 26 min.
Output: 16 h 29 min
